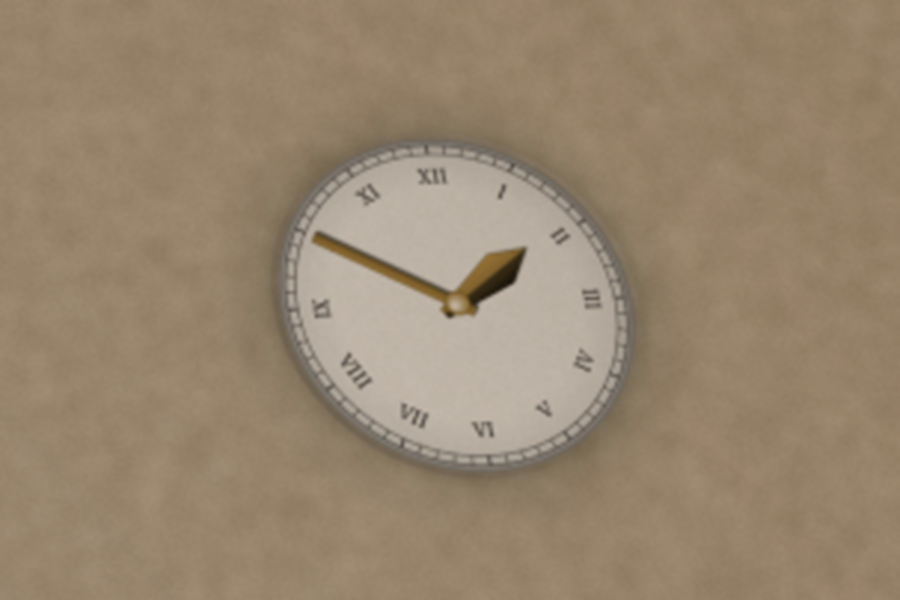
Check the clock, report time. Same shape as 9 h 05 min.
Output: 1 h 50 min
